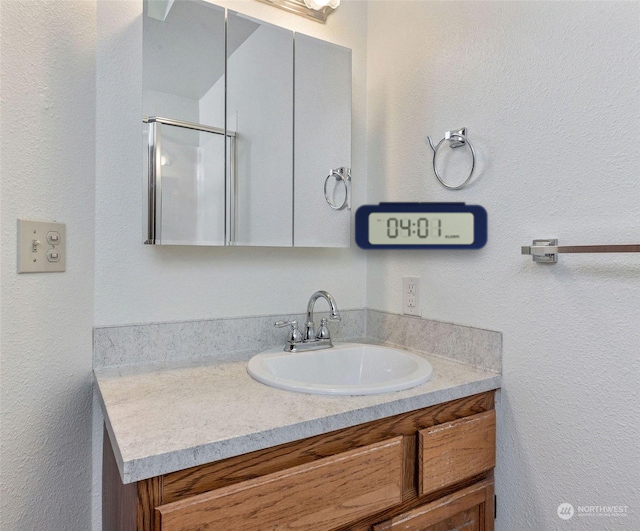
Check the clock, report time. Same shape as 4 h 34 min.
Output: 4 h 01 min
